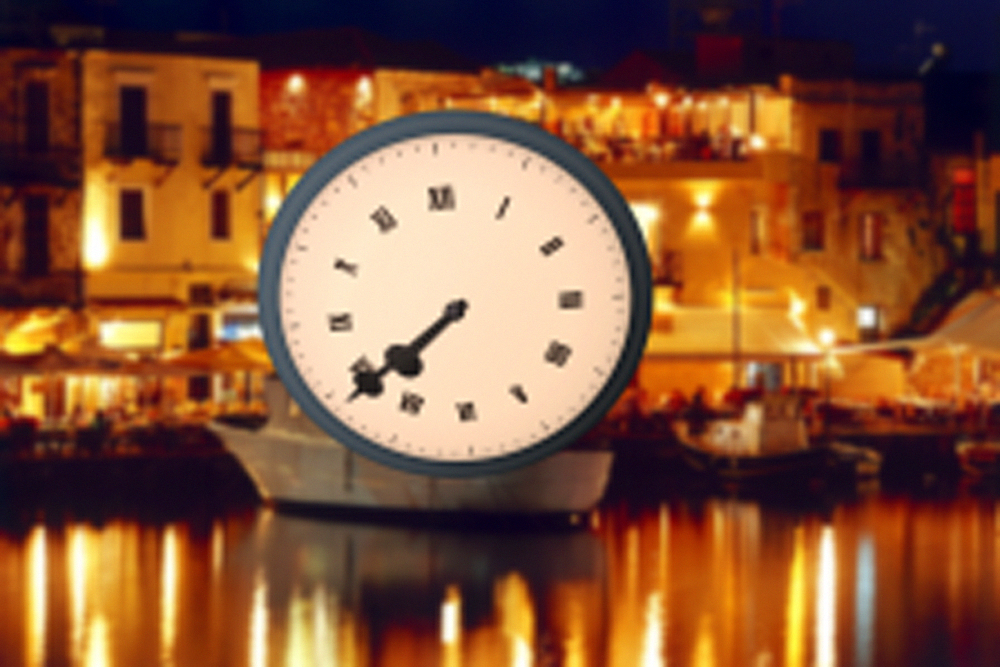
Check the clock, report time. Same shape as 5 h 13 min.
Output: 7 h 39 min
